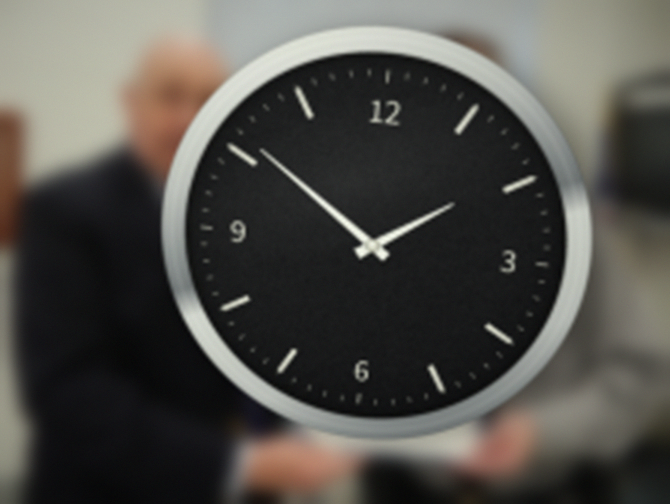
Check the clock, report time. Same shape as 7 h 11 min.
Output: 1 h 51 min
